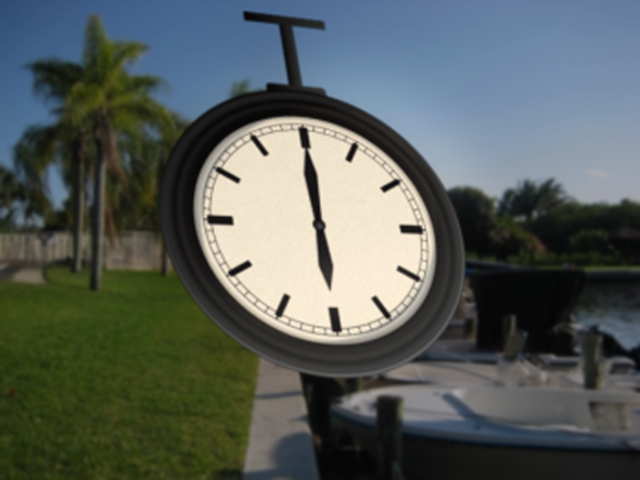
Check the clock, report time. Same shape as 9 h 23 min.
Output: 6 h 00 min
